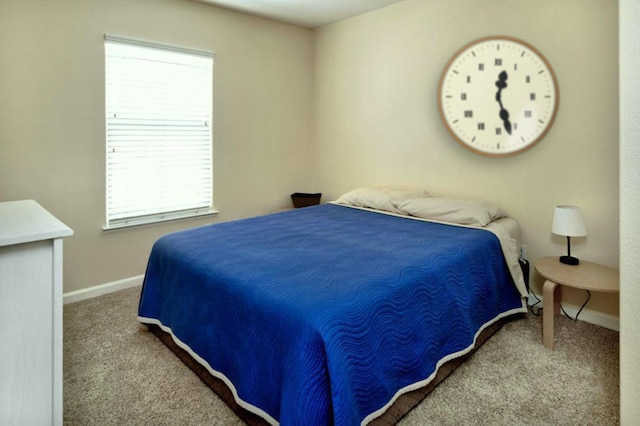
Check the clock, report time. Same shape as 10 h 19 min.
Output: 12 h 27 min
